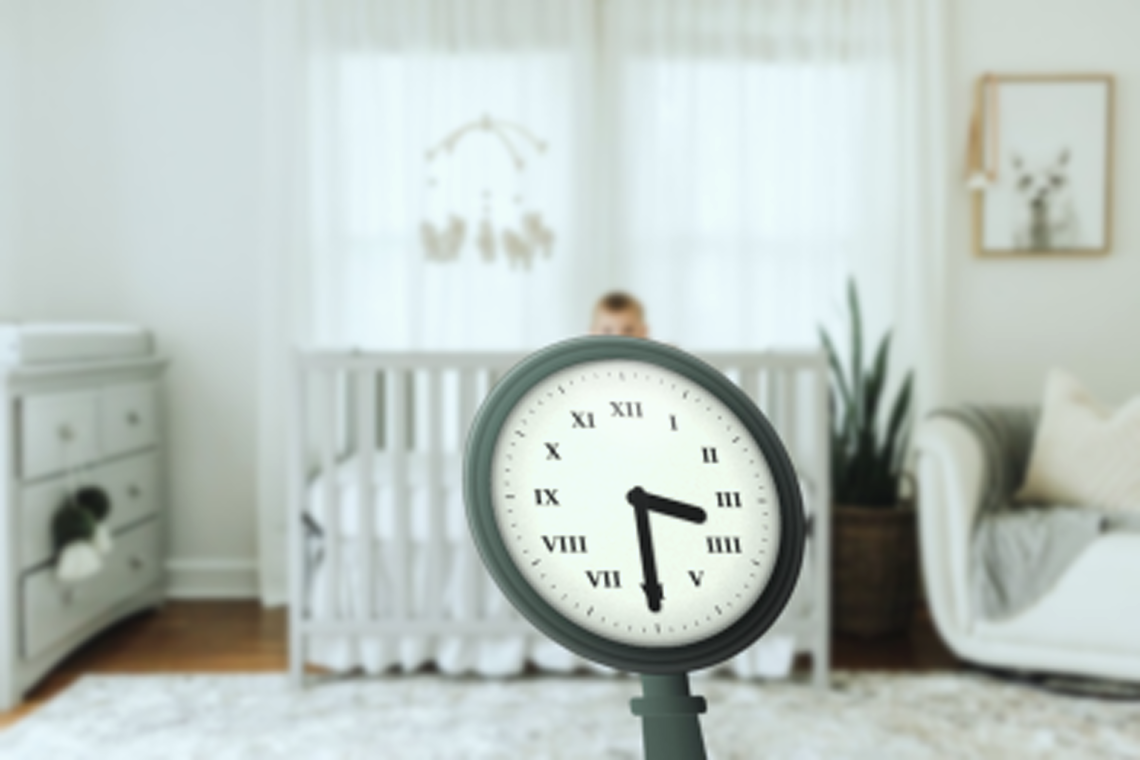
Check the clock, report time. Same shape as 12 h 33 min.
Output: 3 h 30 min
